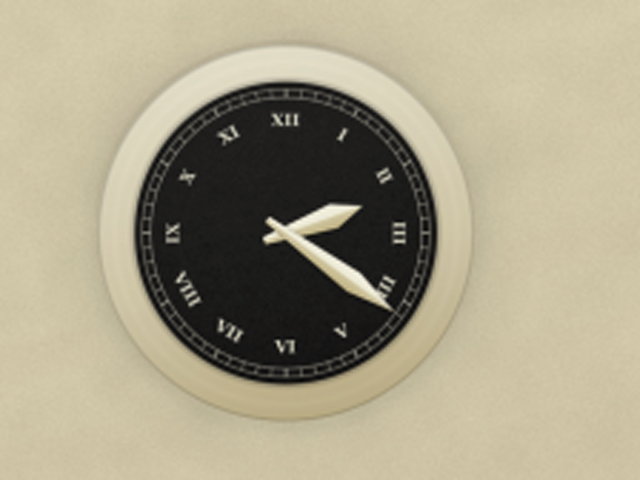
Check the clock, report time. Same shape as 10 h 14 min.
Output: 2 h 21 min
